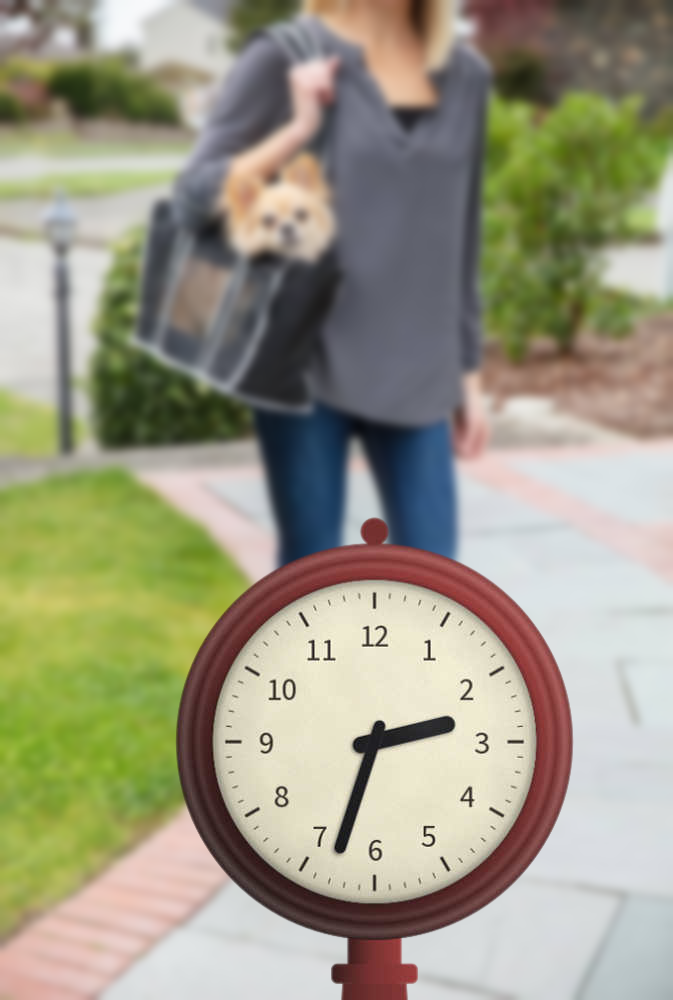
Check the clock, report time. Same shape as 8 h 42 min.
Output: 2 h 33 min
